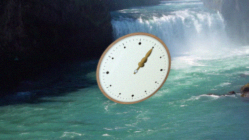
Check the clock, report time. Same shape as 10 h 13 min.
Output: 1 h 05 min
